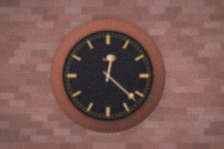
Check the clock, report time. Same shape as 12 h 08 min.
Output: 12 h 22 min
